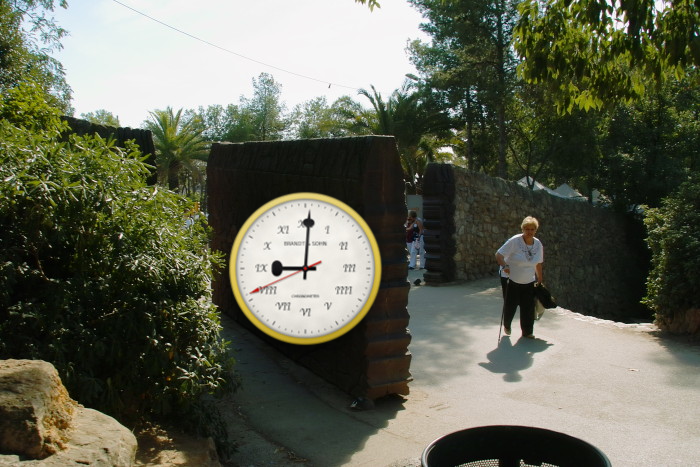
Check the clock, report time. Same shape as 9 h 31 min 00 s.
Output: 9 h 00 min 41 s
